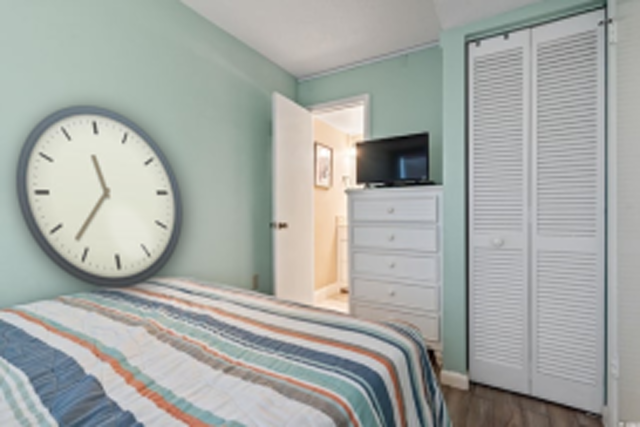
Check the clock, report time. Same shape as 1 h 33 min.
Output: 11 h 37 min
